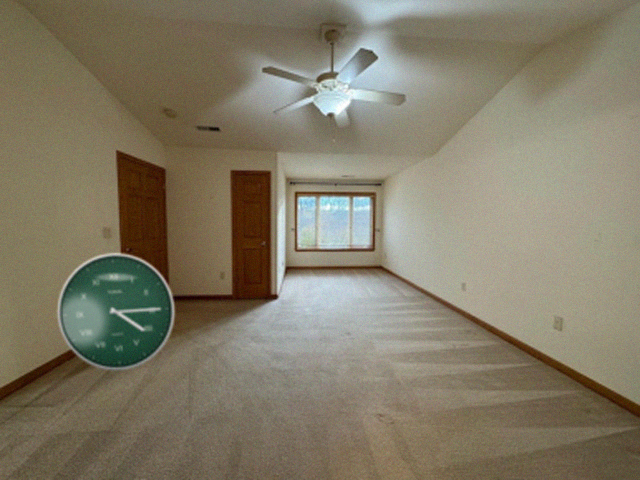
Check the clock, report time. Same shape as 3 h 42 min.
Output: 4 h 15 min
